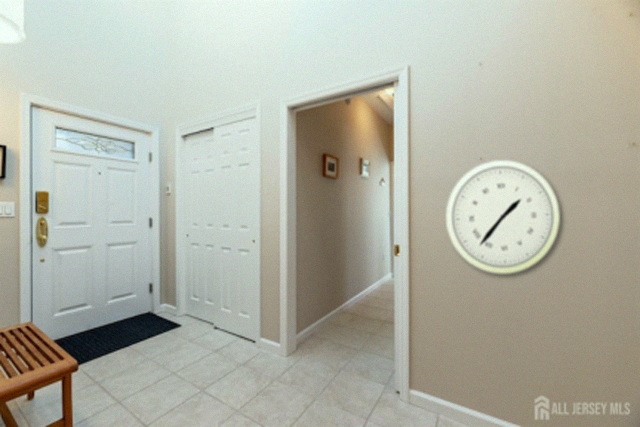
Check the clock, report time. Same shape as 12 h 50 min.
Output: 1 h 37 min
